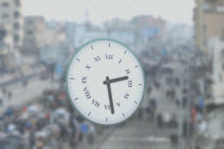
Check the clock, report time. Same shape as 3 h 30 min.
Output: 2 h 28 min
